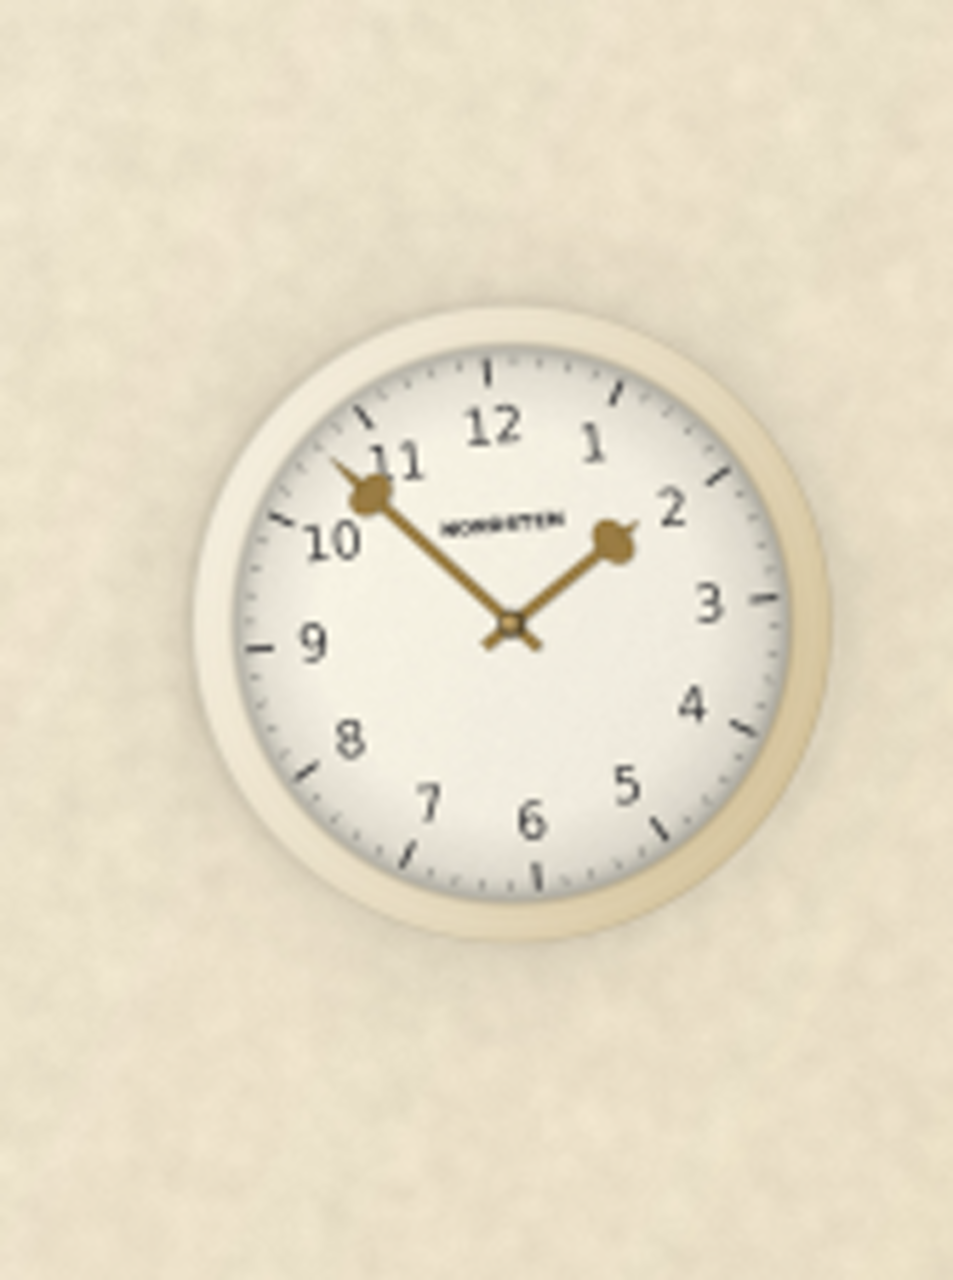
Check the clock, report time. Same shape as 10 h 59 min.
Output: 1 h 53 min
